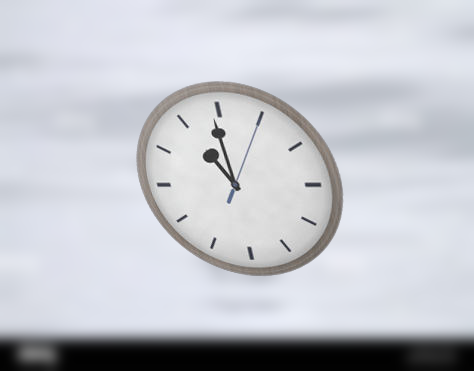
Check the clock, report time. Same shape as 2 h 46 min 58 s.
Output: 10 h 59 min 05 s
